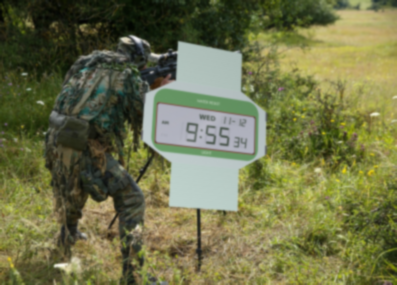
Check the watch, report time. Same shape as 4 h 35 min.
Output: 9 h 55 min
